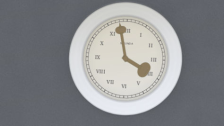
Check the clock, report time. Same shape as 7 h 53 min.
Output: 3 h 58 min
